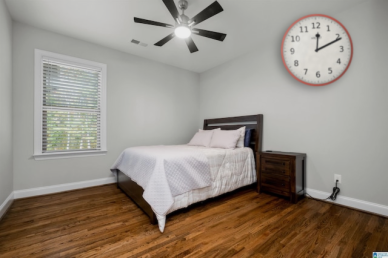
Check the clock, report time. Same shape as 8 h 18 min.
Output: 12 h 11 min
